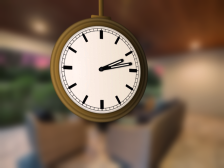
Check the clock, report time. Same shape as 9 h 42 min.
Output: 2 h 13 min
